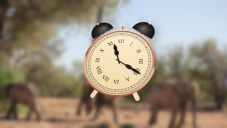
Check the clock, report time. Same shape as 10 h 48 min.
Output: 11 h 20 min
